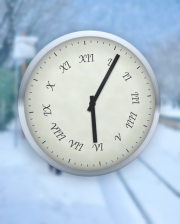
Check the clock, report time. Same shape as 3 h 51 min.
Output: 6 h 06 min
